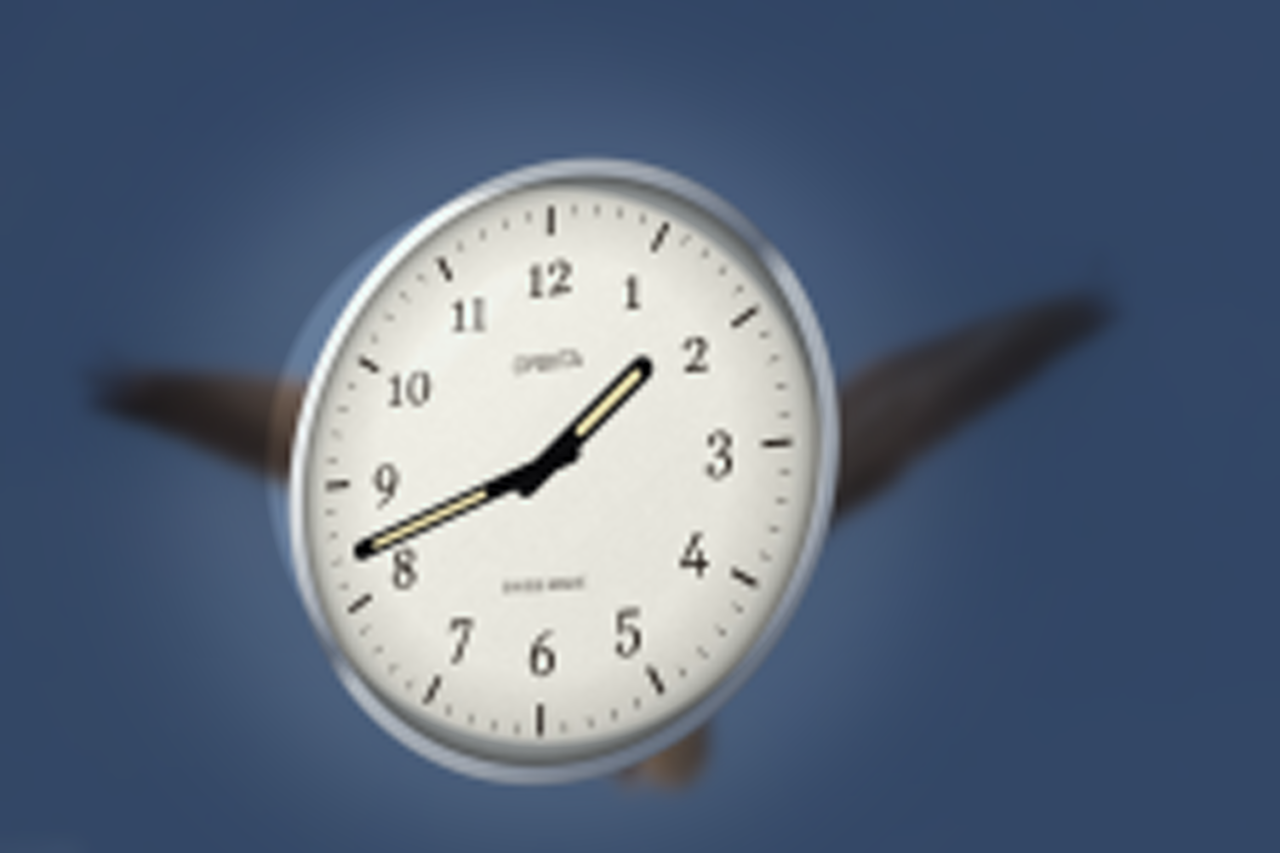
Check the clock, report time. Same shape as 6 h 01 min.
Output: 1 h 42 min
